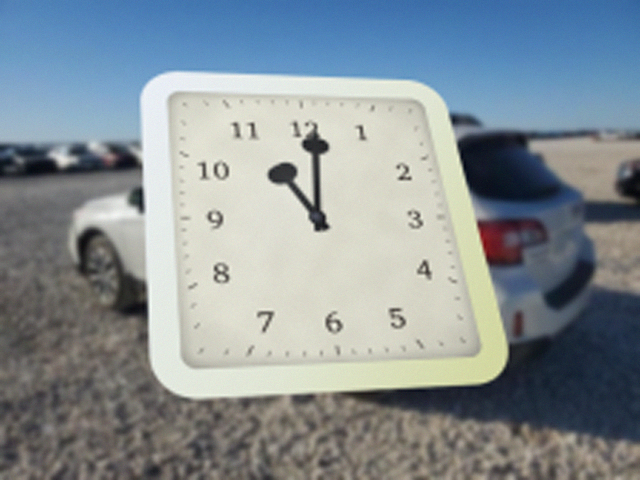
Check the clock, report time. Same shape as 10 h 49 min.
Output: 11 h 01 min
